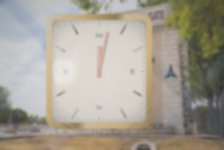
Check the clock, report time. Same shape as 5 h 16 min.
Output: 12 h 02 min
